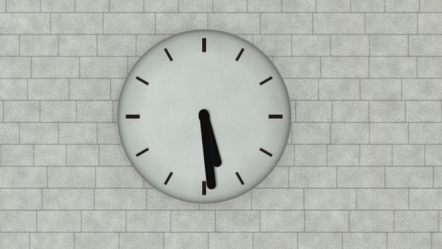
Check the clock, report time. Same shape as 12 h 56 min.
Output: 5 h 29 min
